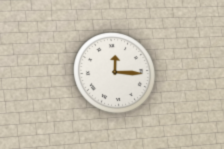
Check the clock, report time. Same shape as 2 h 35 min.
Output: 12 h 16 min
